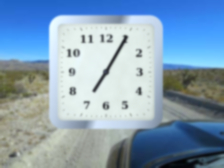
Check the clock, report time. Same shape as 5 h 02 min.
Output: 7 h 05 min
